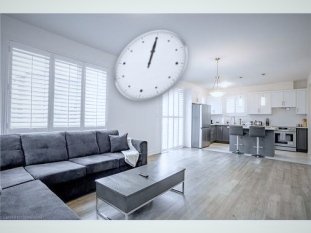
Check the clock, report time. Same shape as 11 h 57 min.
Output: 12 h 00 min
